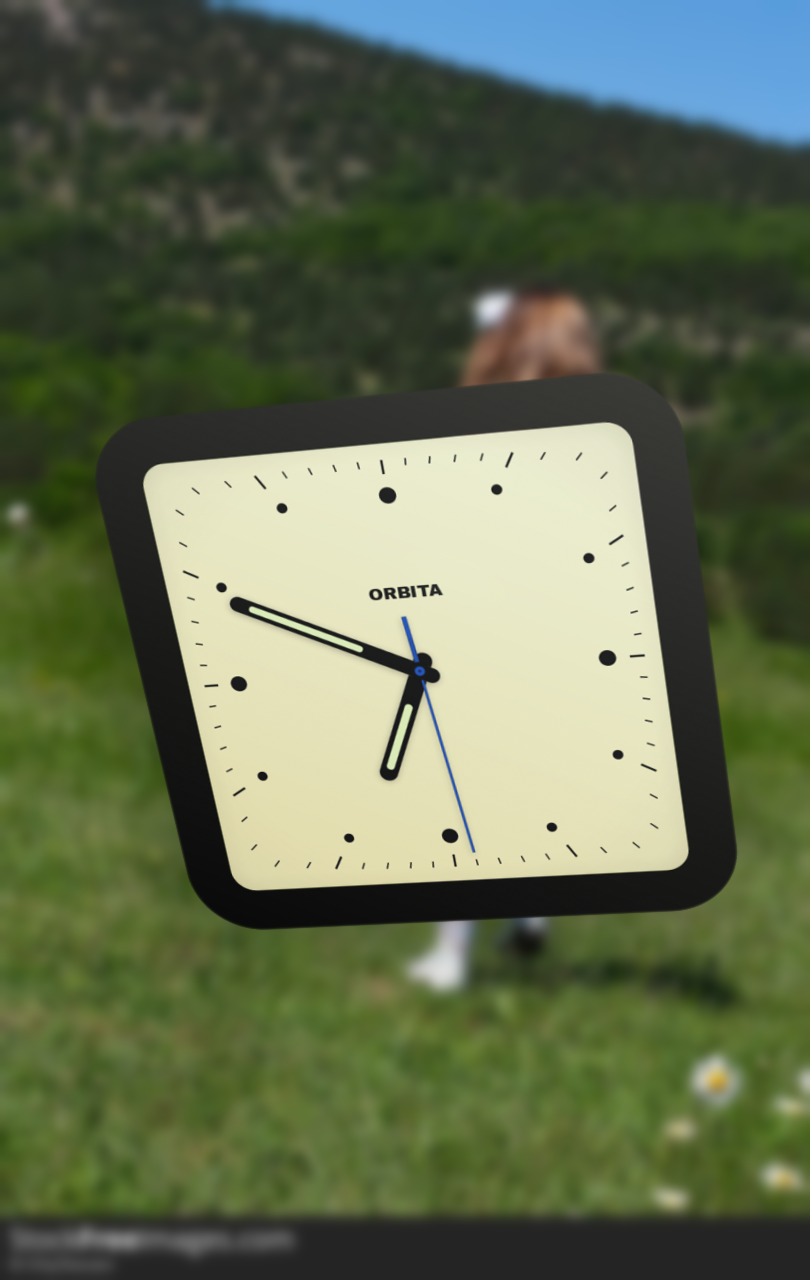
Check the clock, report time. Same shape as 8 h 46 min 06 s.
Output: 6 h 49 min 29 s
